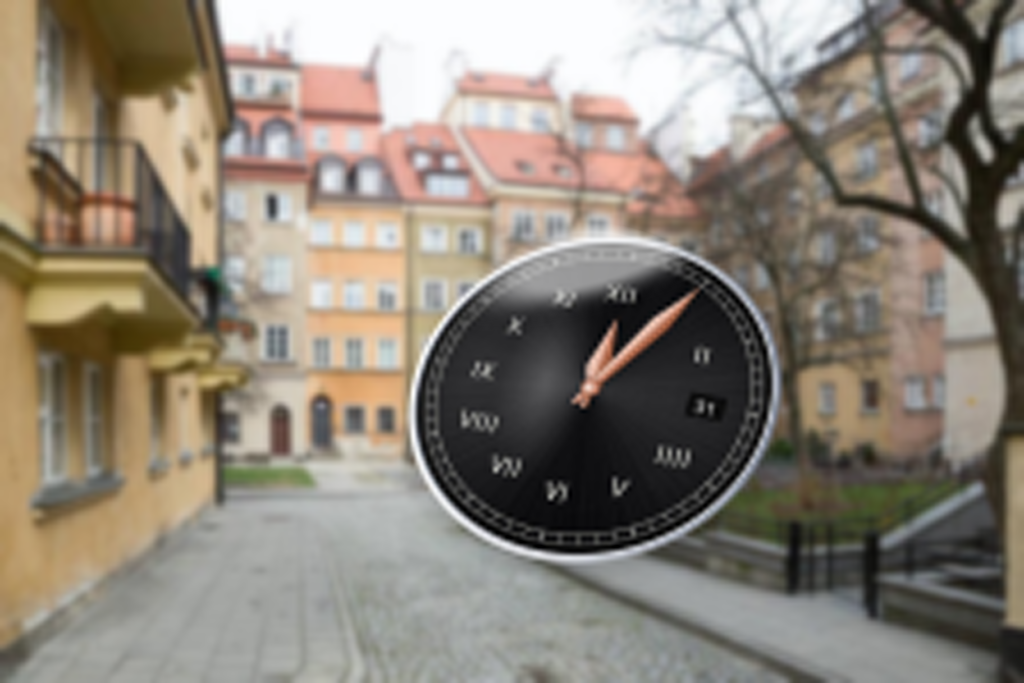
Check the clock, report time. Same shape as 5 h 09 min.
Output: 12 h 05 min
